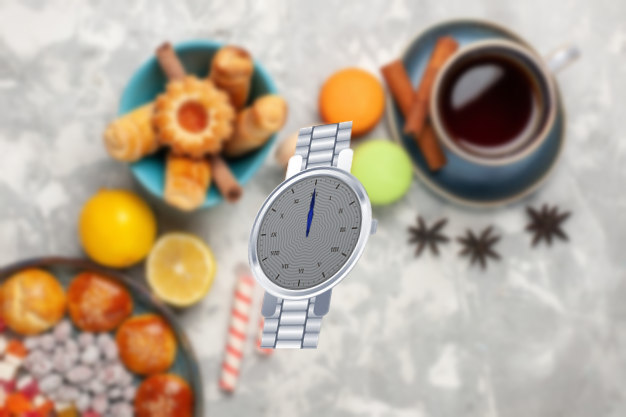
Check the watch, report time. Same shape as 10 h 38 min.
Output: 12 h 00 min
